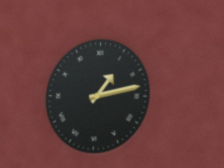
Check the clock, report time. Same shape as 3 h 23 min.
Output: 1 h 13 min
